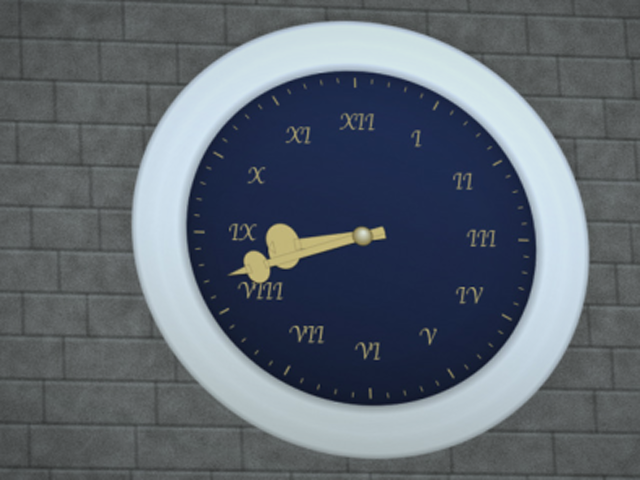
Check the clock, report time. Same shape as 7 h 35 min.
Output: 8 h 42 min
